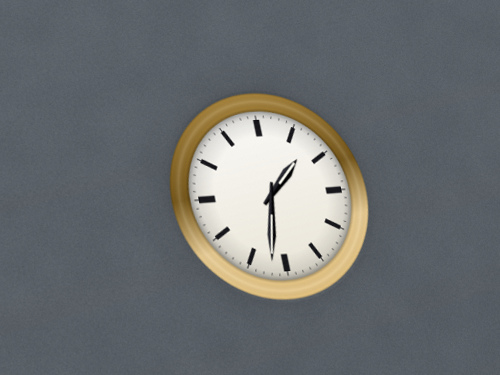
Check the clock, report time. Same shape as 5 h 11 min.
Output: 1 h 32 min
